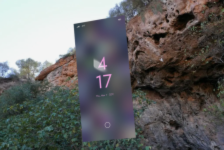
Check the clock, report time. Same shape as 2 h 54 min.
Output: 4 h 17 min
